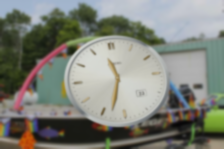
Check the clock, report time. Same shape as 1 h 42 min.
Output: 11 h 33 min
